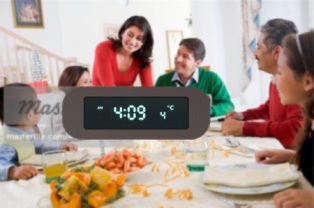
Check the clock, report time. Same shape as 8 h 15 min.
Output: 4 h 09 min
